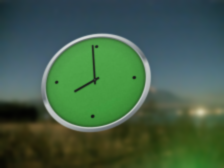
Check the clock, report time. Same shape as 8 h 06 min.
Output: 7 h 59 min
